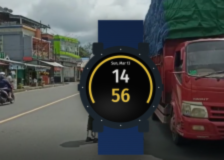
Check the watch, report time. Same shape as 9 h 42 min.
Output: 14 h 56 min
